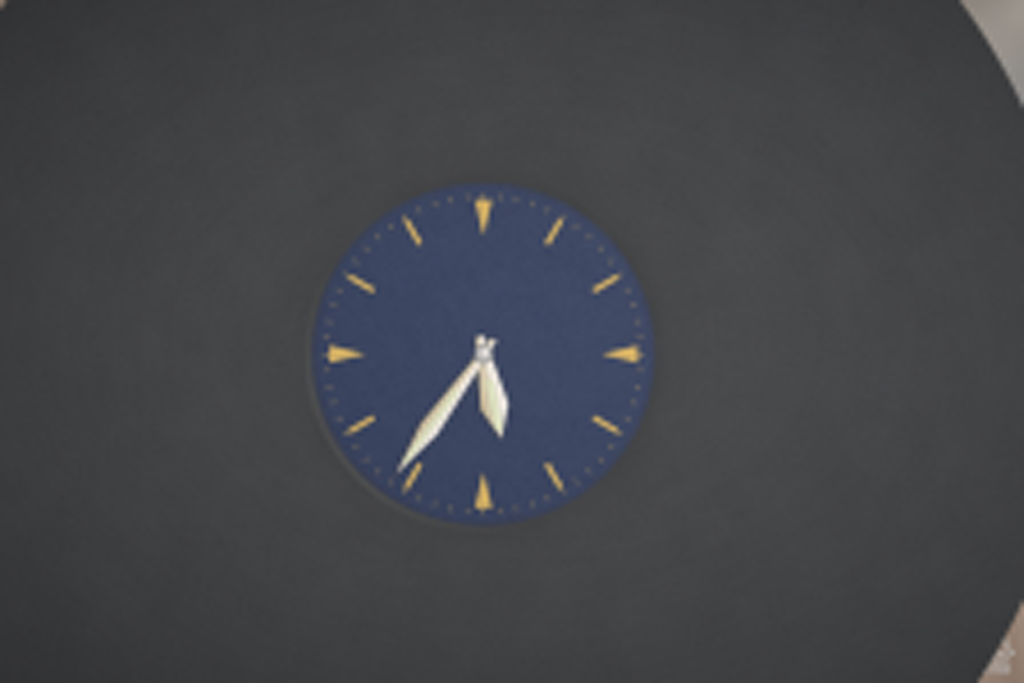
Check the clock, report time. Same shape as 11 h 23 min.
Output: 5 h 36 min
